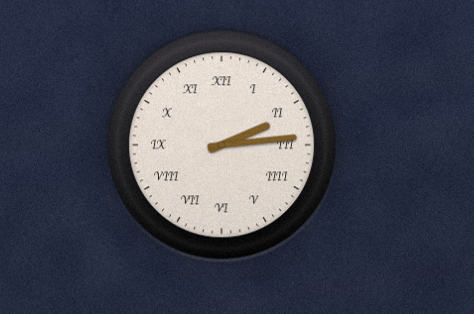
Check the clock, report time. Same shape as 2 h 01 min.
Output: 2 h 14 min
